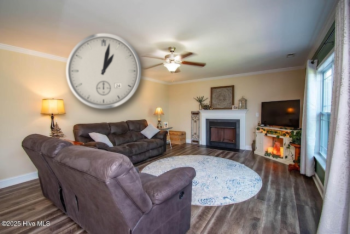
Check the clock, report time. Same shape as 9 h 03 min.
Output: 1 h 02 min
